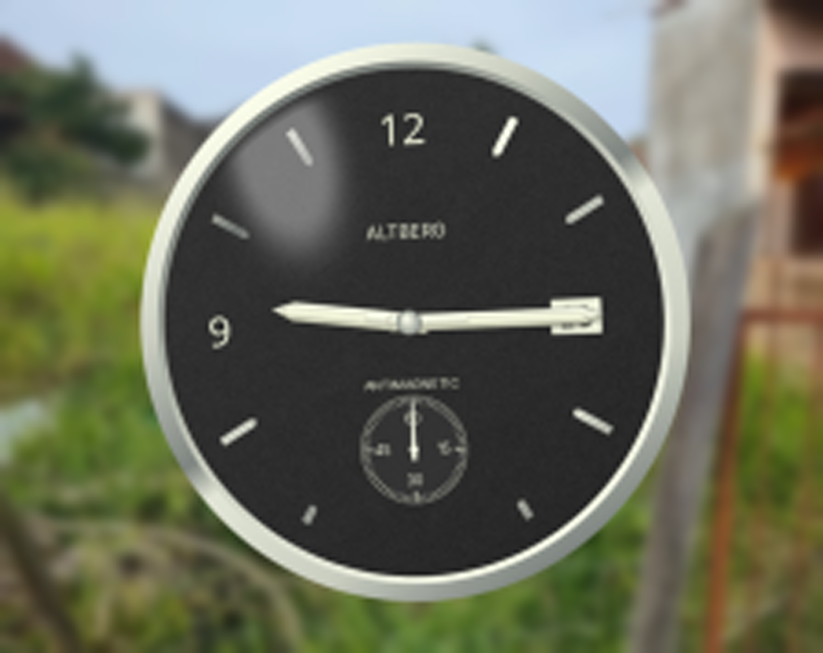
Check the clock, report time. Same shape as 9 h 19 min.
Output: 9 h 15 min
